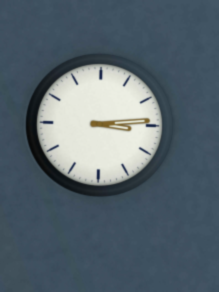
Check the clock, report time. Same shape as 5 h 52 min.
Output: 3 h 14 min
